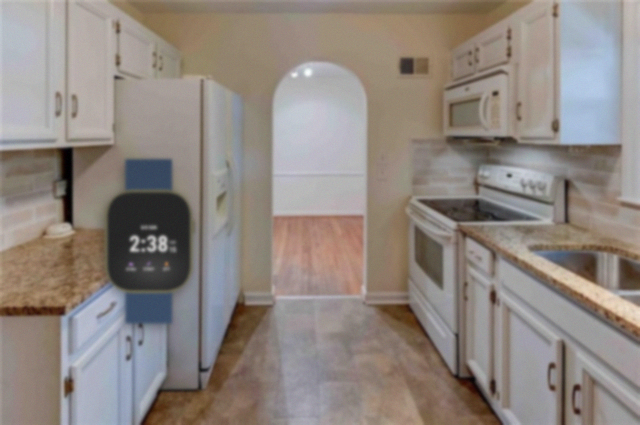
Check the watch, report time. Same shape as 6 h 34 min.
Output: 2 h 38 min
